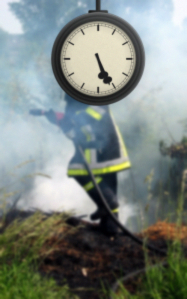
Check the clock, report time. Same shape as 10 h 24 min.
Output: 5 h 26 min
